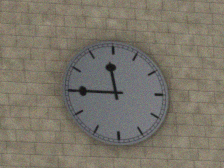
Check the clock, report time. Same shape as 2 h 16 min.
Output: 11 h 45 min
